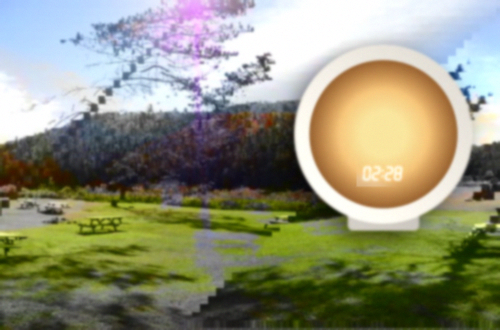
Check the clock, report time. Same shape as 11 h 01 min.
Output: 2 h 28 min
